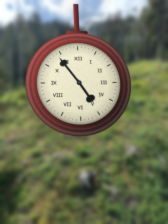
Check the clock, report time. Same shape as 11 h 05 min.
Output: 4 h 54 min
